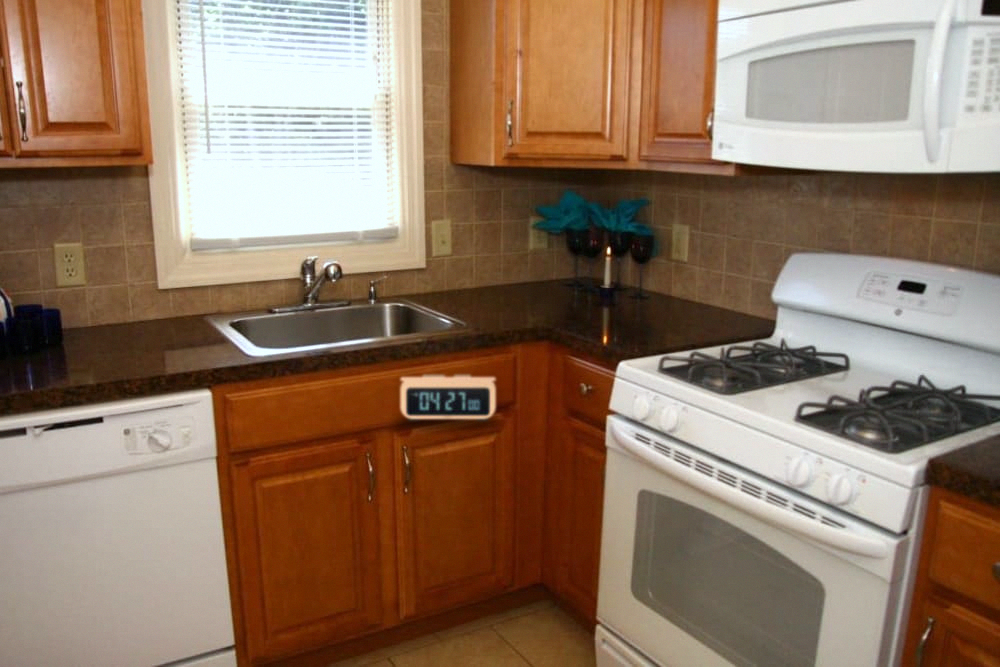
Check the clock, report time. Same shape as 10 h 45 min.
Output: 4 h 27 min
